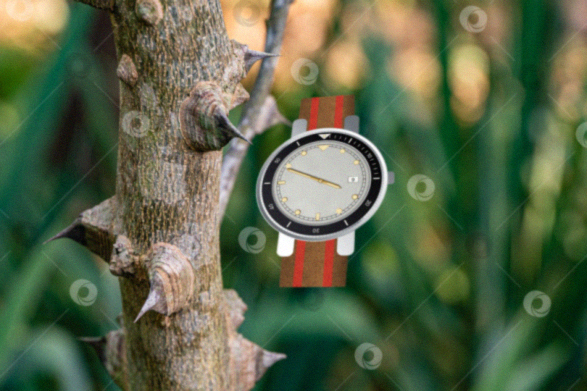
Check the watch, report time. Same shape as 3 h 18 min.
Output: 3 h 49 min
